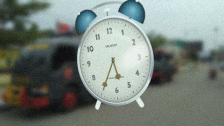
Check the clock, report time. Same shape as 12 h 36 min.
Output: 5 h 35 min
